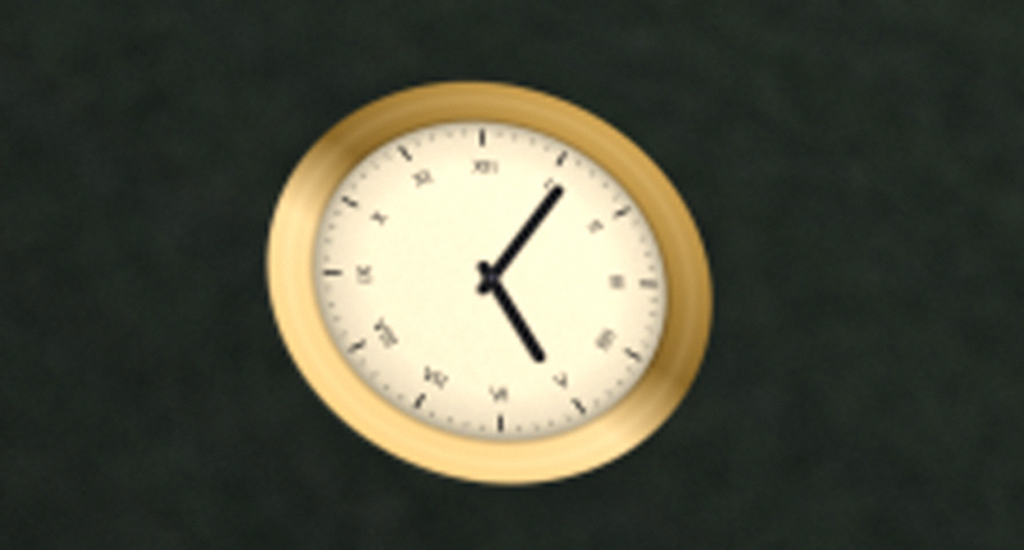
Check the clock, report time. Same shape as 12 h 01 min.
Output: 5 h 06 min
